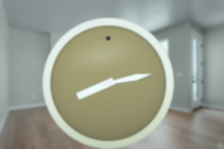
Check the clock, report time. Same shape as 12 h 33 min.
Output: 8 h 13 min
